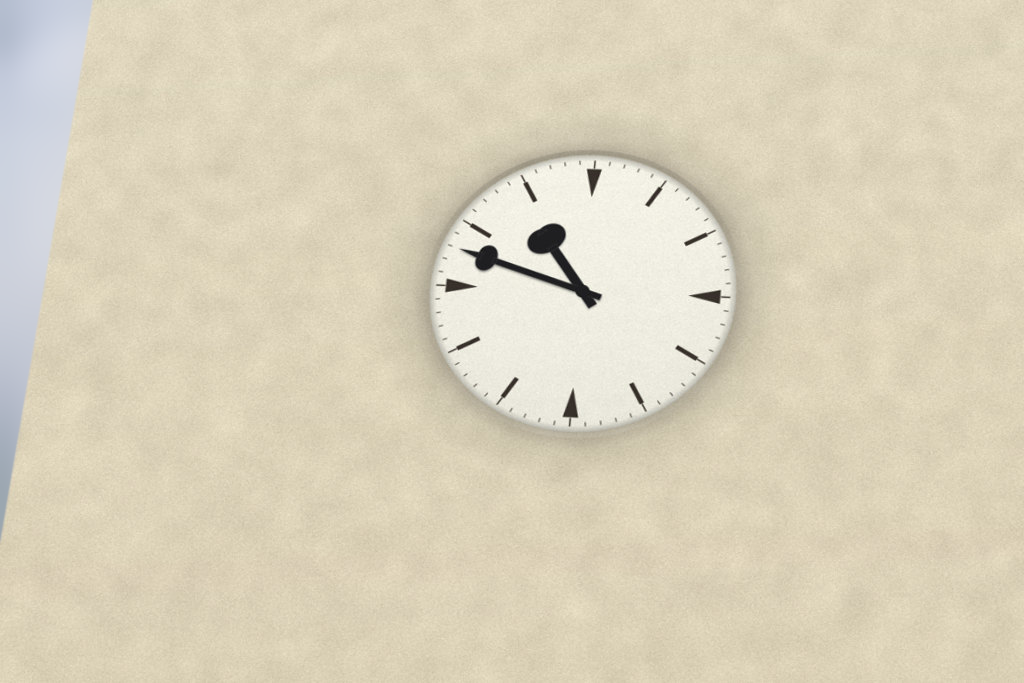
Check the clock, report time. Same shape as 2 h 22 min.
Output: 10 h 48 min
